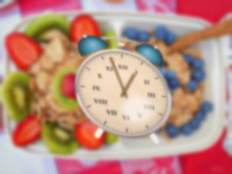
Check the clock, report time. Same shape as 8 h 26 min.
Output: 12 h 57 min
